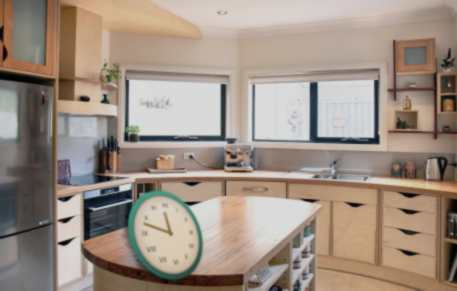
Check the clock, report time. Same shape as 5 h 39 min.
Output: 11 h 48 min
